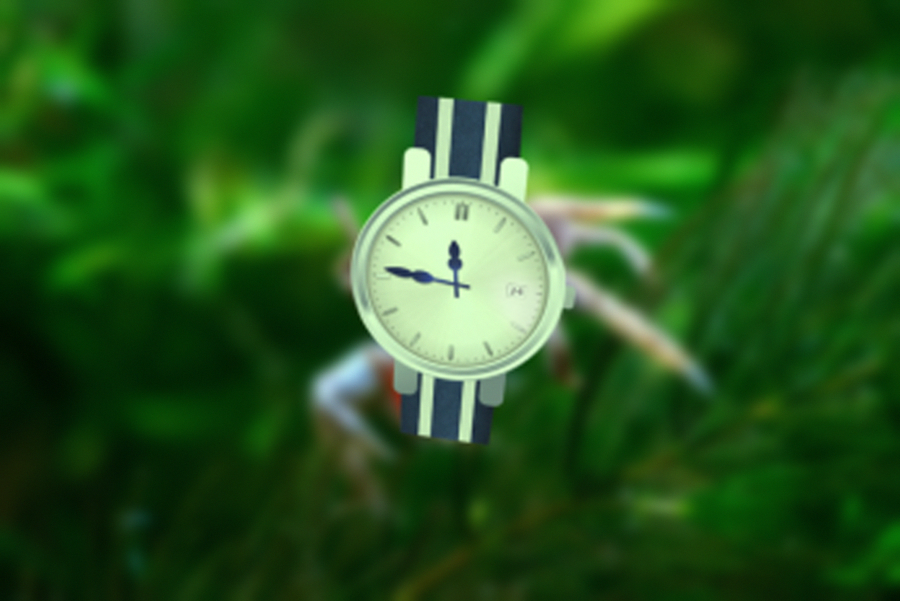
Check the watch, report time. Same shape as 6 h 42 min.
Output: 11 h 46 min
